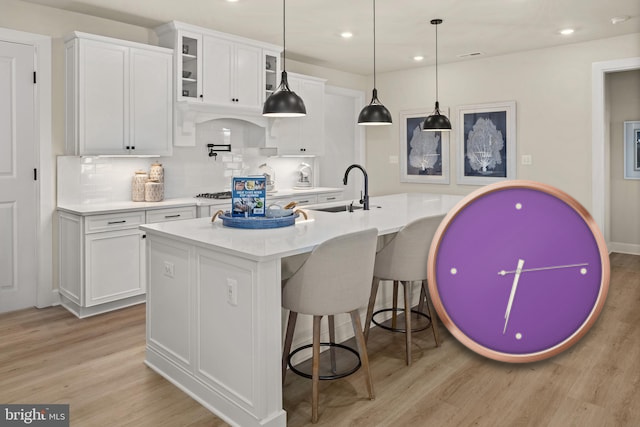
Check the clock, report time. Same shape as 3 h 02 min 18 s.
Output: 6 h 32 min 14 s
